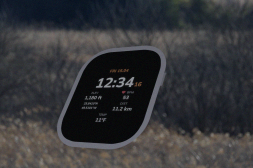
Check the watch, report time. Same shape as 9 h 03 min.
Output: 12 h 34 min
